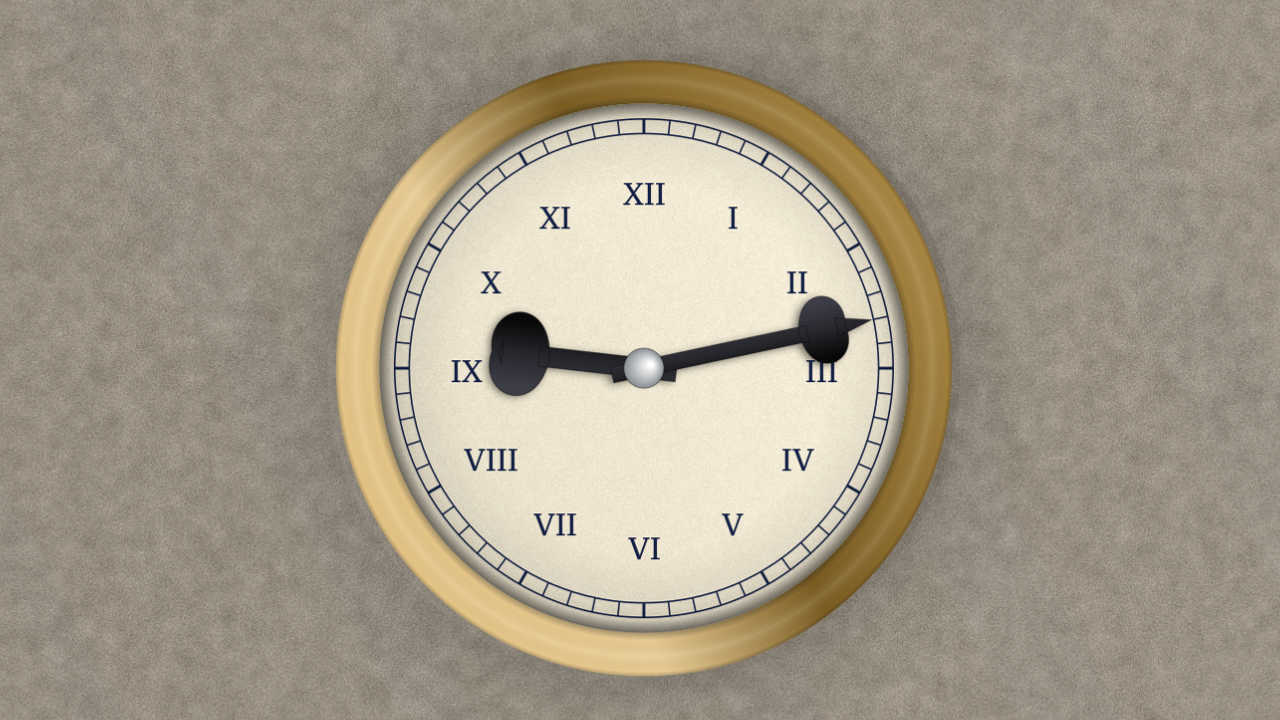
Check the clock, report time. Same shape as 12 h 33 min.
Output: 9 h 13 min
